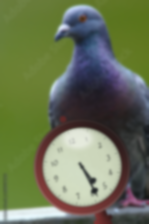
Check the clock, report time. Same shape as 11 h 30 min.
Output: 5 h 29 min
